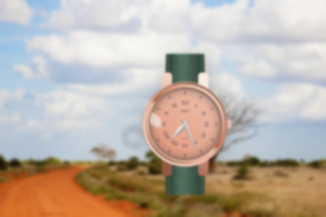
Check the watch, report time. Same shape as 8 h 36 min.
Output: 7 h 26 min
